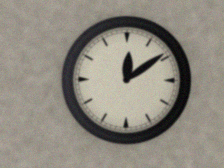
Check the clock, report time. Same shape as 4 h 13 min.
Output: 12 h 09 min
